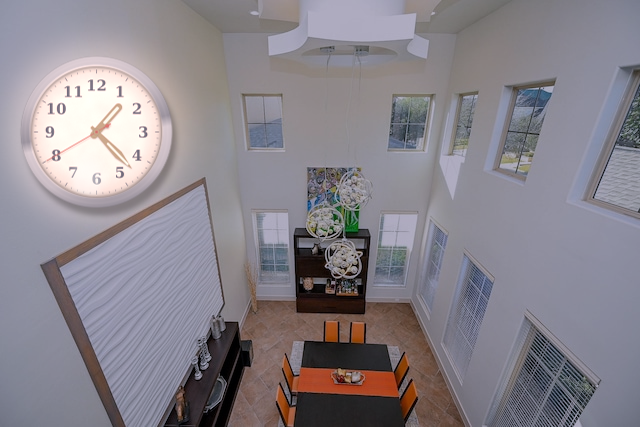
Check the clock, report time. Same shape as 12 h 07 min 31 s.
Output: 1 h 22 min 40 s
